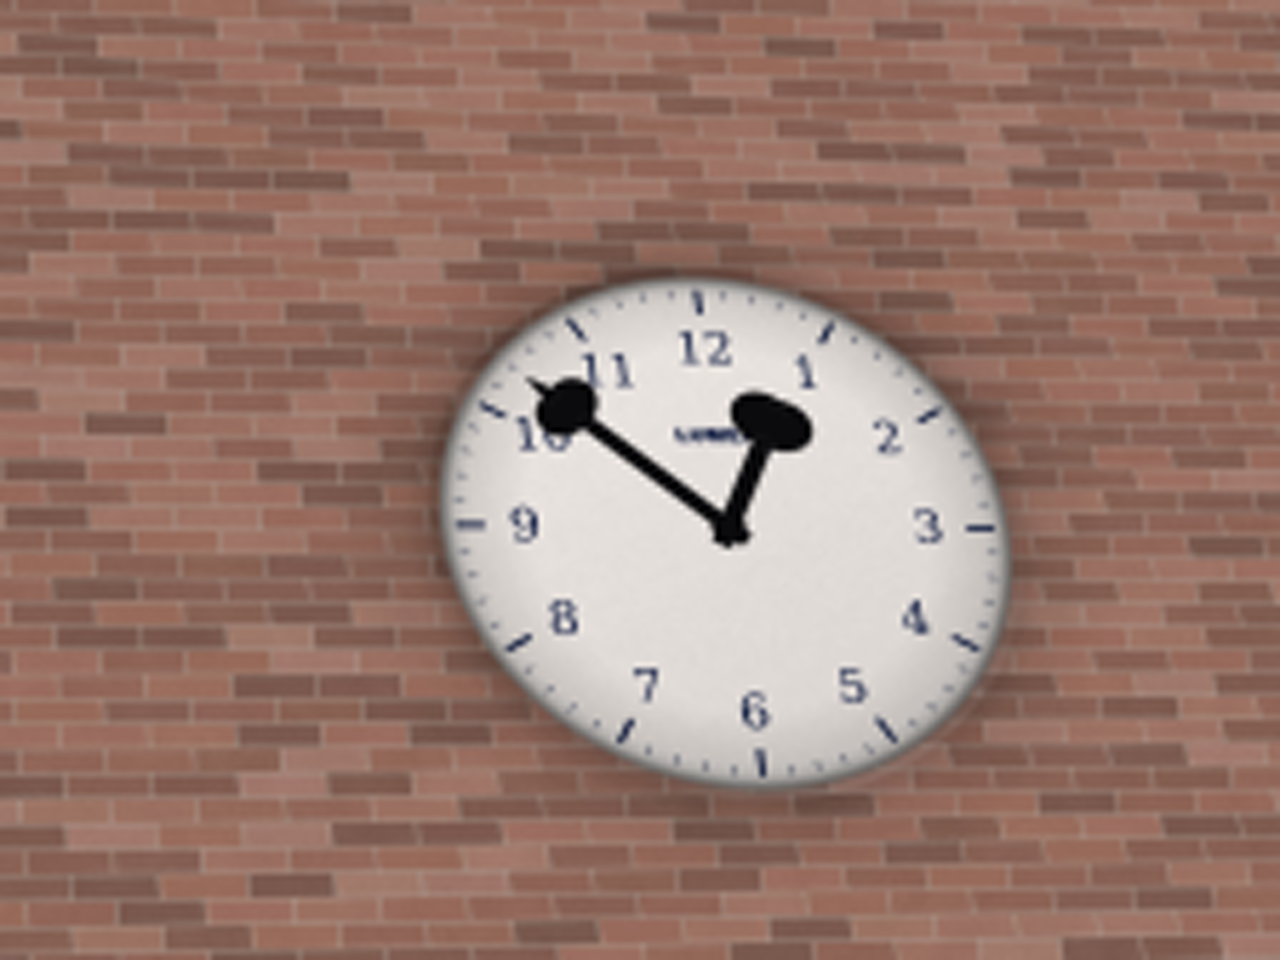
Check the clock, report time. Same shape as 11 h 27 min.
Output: 12 h 52 min
